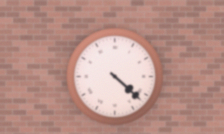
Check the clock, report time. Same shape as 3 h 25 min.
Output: 4 h 22 min
